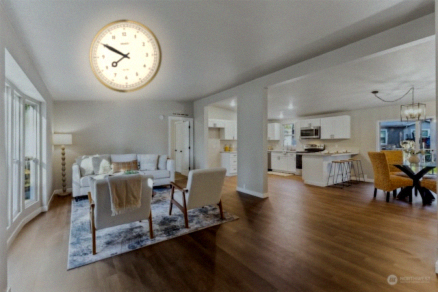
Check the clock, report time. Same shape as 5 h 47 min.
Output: 7 h 50 min
